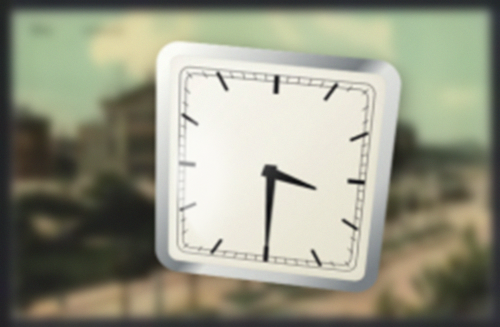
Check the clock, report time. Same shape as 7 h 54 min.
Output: 3 h 30 min
